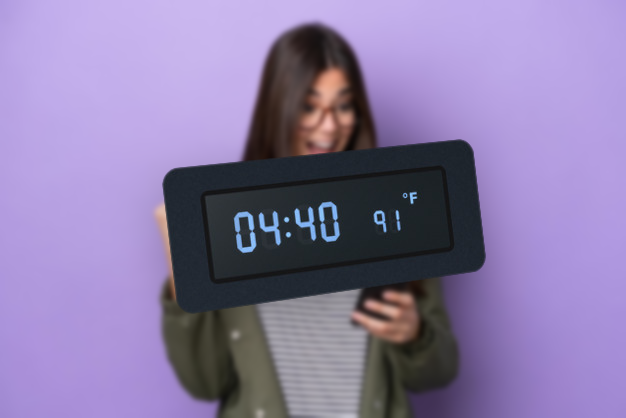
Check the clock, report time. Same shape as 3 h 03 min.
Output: 4 h 40 min
